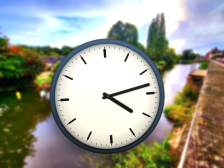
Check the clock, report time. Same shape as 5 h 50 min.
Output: 4 h 13 min
